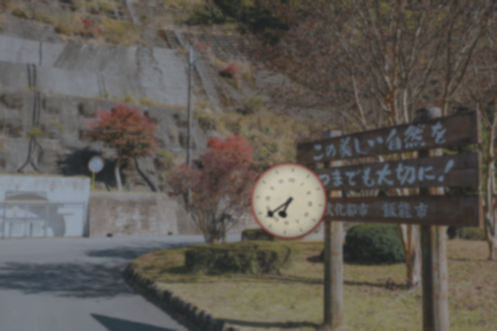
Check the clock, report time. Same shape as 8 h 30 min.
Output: 6 h 38 min
